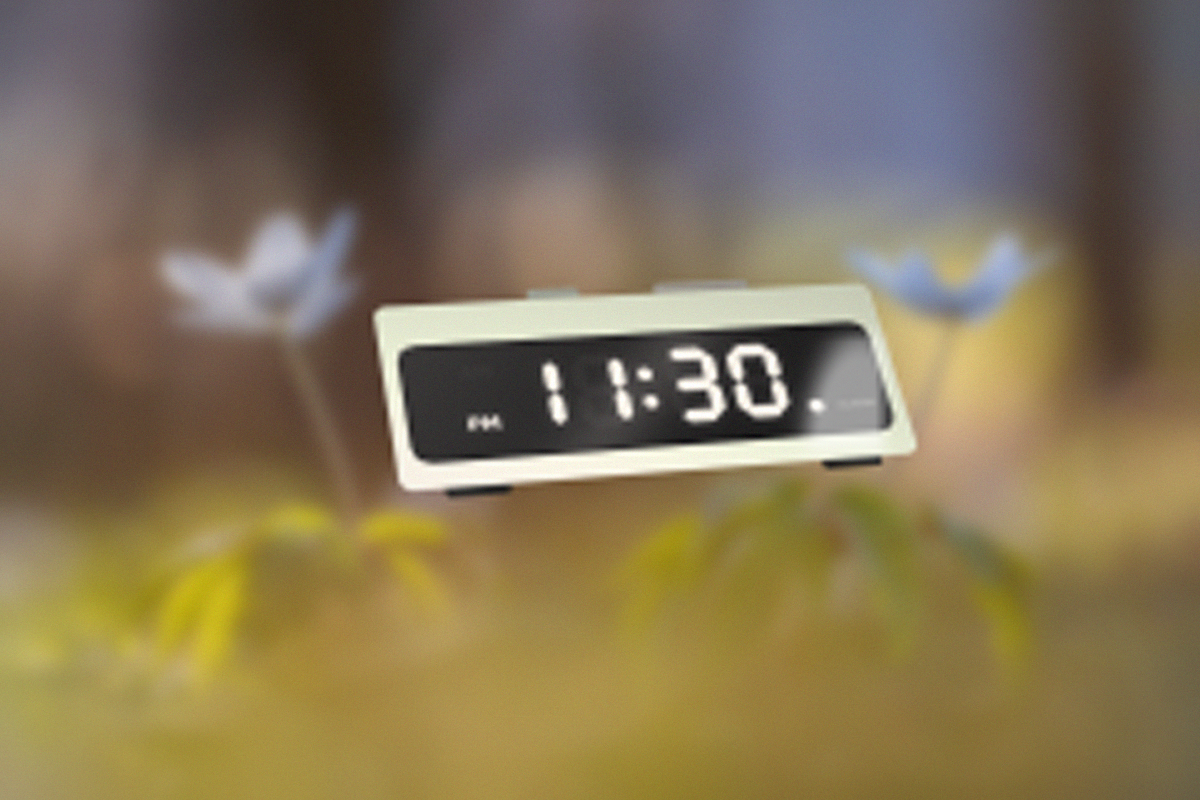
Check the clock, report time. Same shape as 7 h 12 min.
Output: 11 h 30 min
